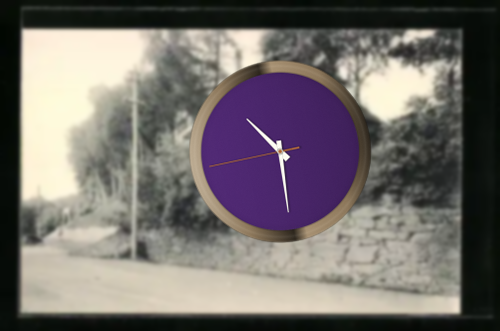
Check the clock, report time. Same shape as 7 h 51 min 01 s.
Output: 10 h 28 min 43 s
